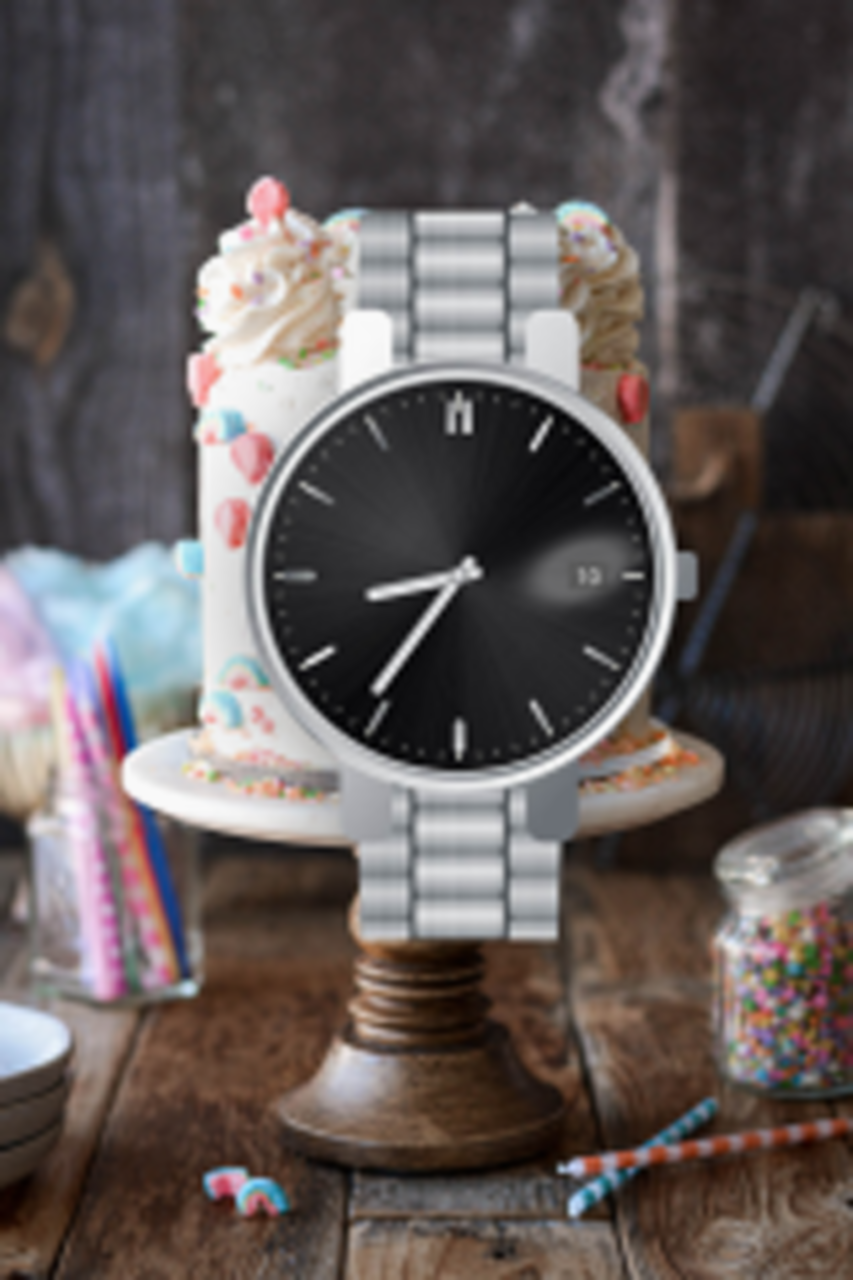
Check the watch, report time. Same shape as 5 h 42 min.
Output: 8 h 36 min
